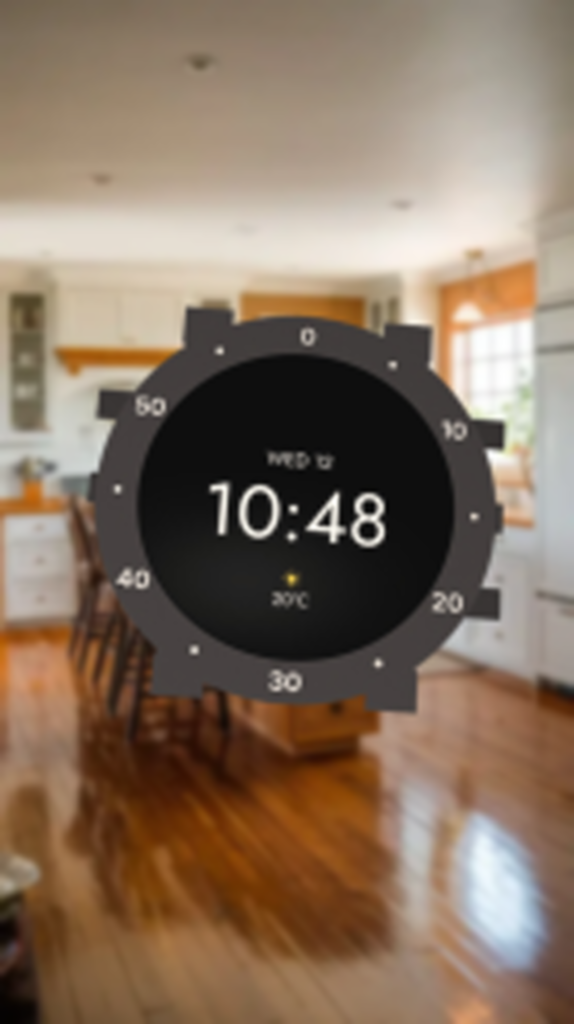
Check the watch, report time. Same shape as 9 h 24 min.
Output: 10 h 48 min
